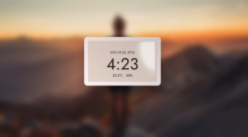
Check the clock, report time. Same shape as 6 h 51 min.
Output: 4 h 23 min
